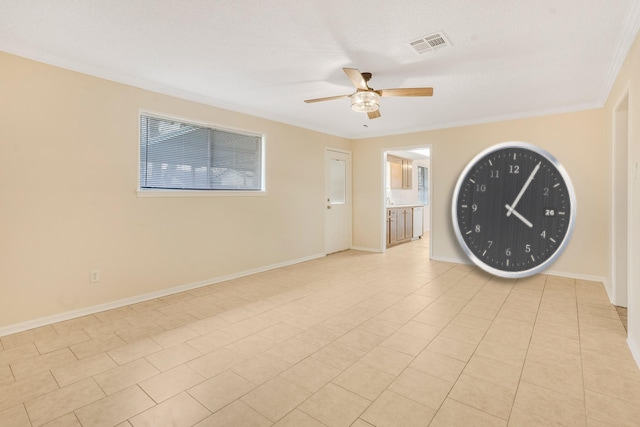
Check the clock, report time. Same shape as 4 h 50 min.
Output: 4 h 05 min
